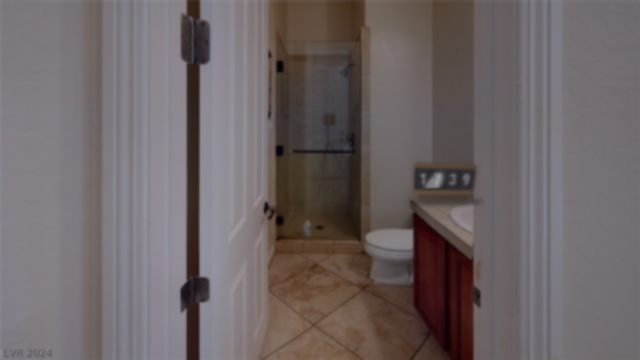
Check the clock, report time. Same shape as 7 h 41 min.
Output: 17 h 39 min
